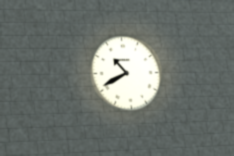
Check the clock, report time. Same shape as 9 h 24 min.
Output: 10 h 41 min
